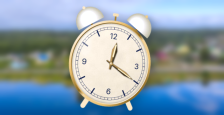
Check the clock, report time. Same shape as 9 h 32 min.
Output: 12 h 20 min
